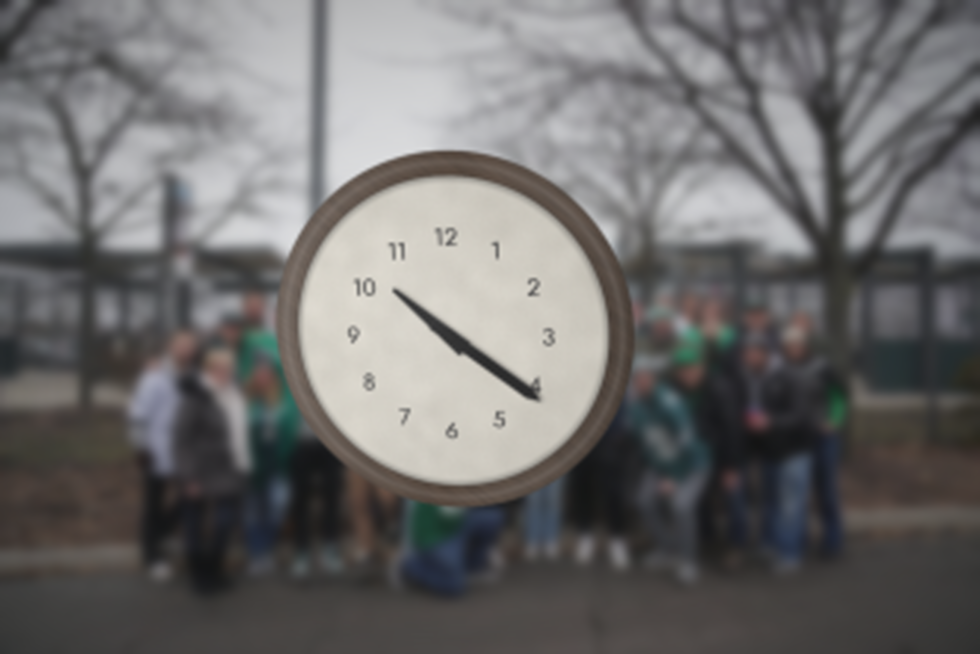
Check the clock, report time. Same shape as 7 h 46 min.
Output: 10 h 21 min
